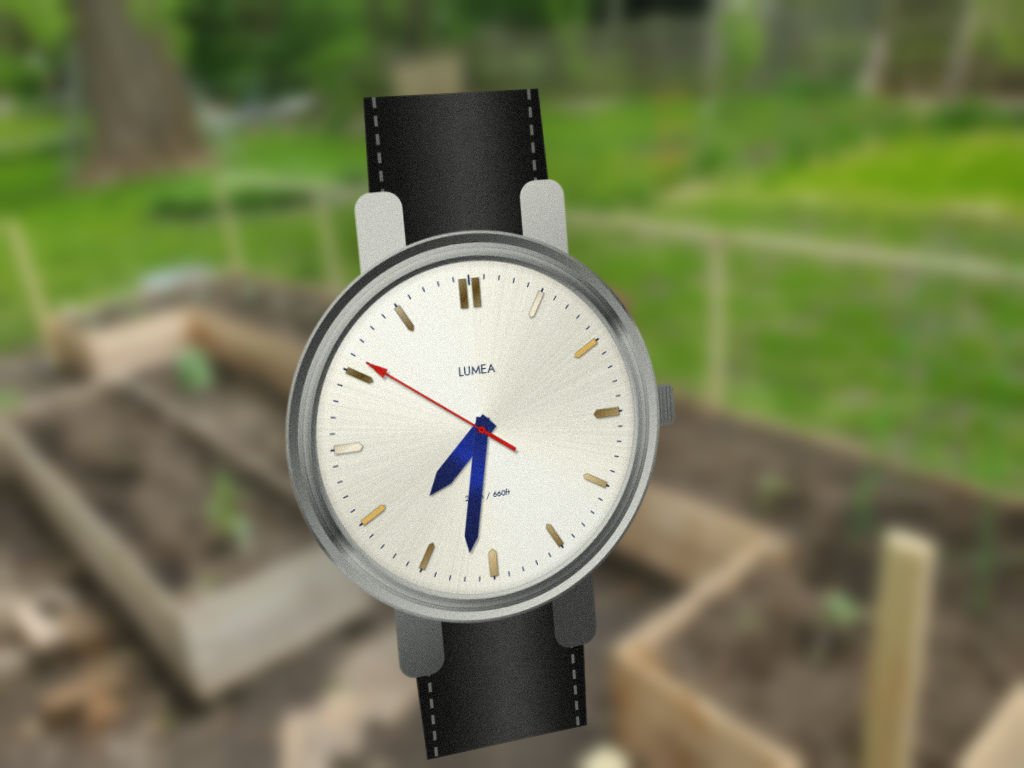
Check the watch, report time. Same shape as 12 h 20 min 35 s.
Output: 7 h 31 min 51 s
